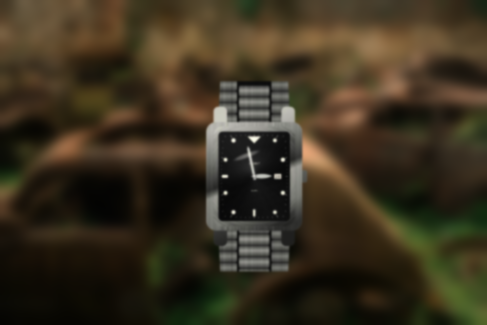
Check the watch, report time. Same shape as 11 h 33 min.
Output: 2 h 58 min
